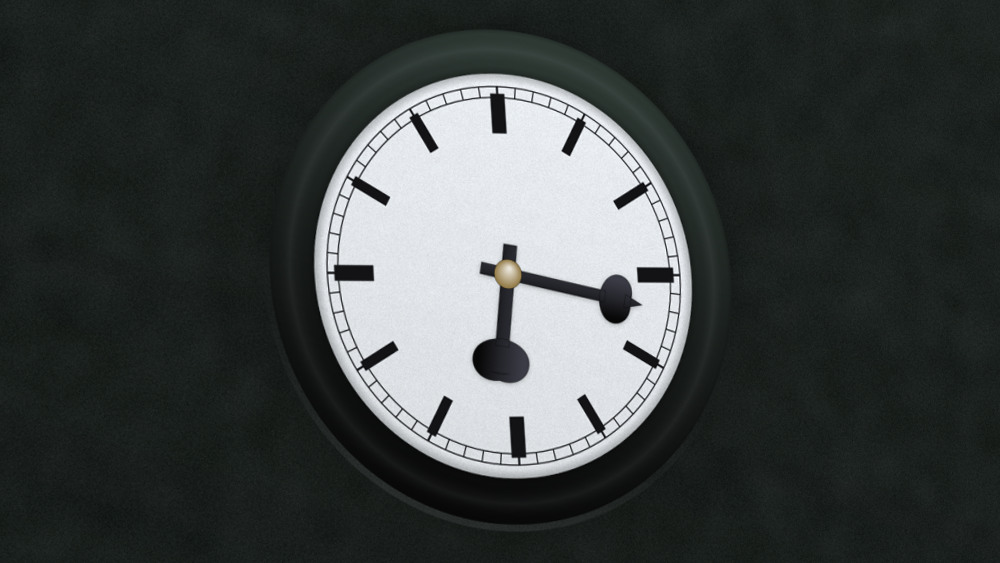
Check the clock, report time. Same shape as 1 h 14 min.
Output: 6 h 17 min
